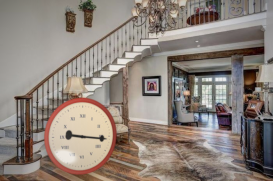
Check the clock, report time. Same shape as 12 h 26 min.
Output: 9 h 16 min
